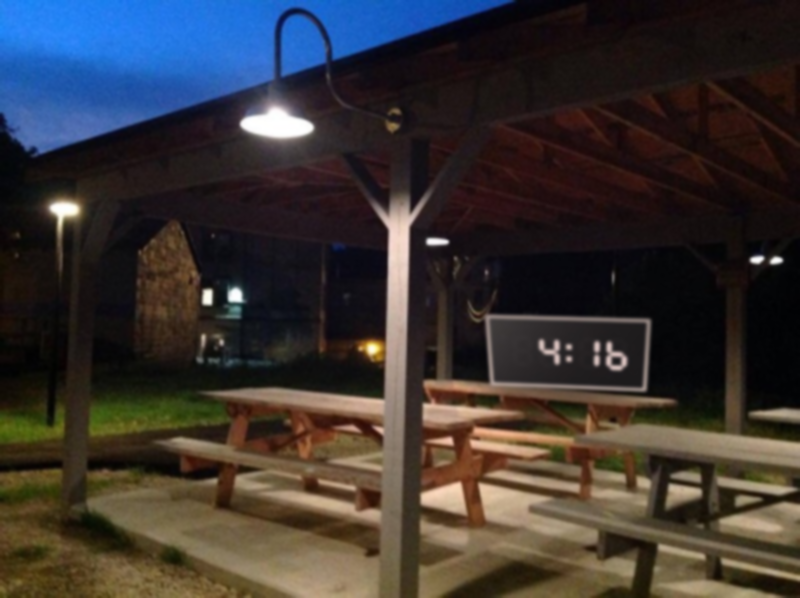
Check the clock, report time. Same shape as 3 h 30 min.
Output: 4 h 16 min
